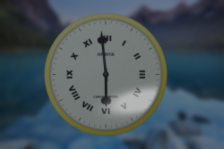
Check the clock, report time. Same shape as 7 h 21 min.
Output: 5 h 59 min
